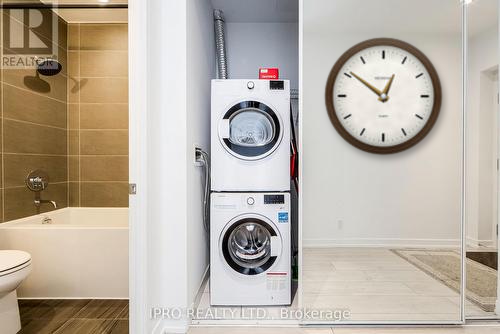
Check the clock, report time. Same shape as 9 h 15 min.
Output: 12 h 51 min
